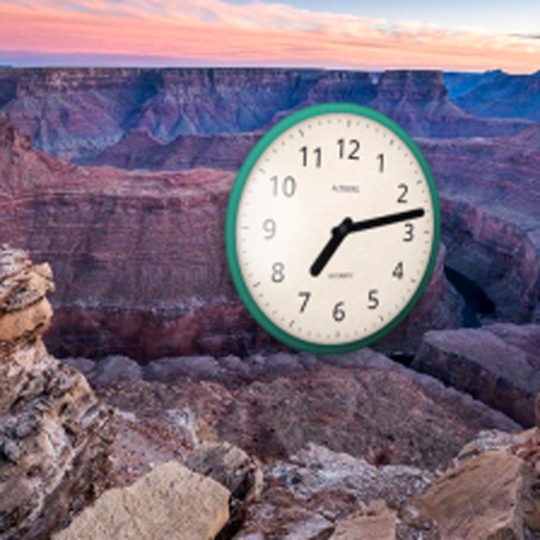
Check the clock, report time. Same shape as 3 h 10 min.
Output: 7 h 13 min
